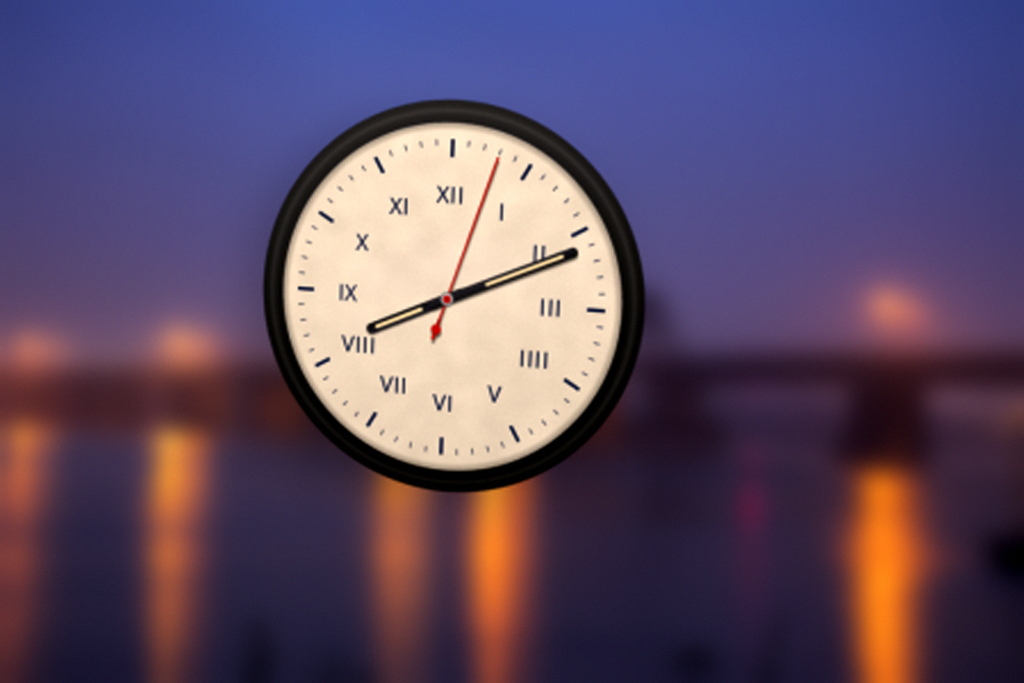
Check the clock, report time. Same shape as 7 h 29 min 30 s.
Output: 8 h 11 min 03 s
